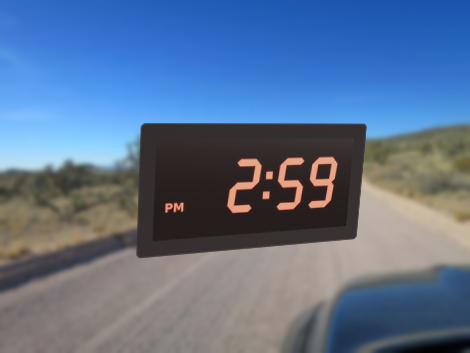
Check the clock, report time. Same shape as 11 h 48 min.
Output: 2 h 59 min
